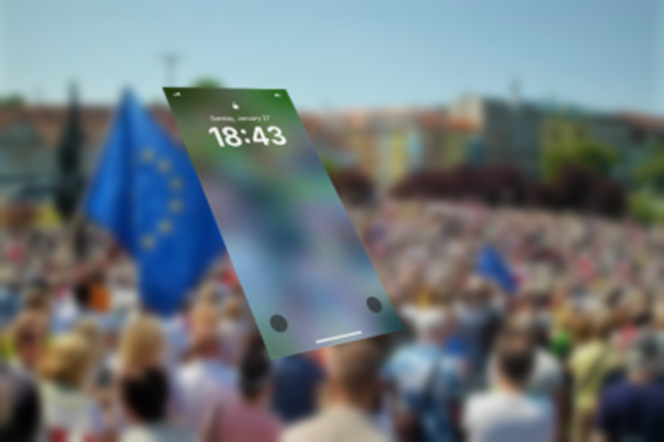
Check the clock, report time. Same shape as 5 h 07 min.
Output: 18 h 43 min
